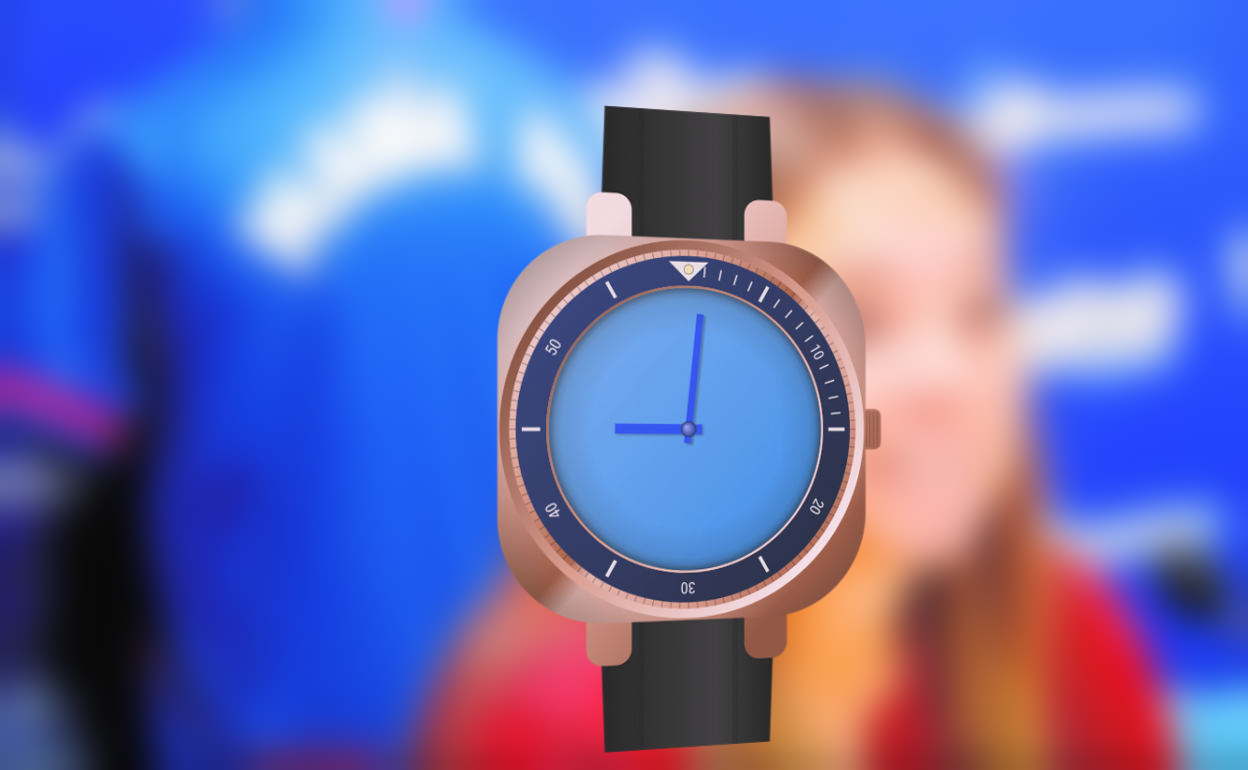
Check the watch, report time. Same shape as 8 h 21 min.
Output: 9 h 01 min
